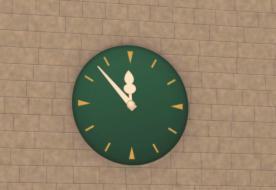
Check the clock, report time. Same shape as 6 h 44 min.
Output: 11 h 53 min
